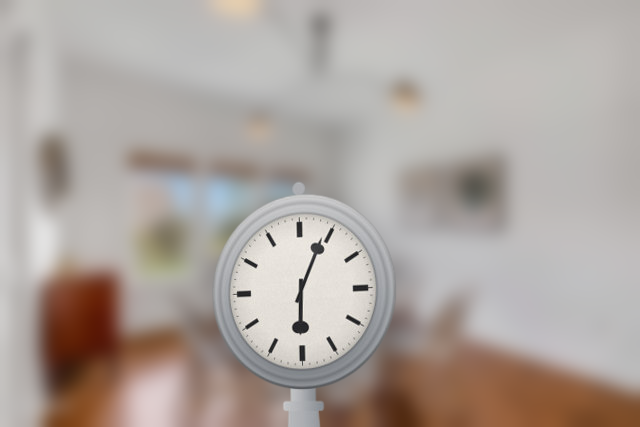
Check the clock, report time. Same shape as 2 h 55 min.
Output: 6 h 04 min
